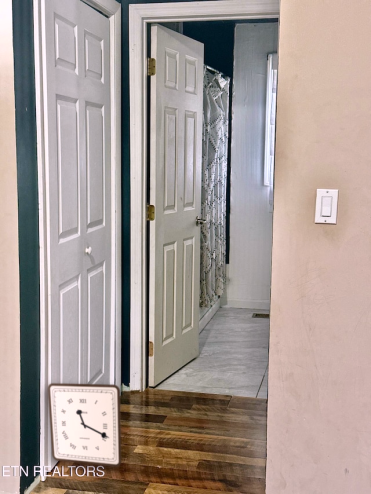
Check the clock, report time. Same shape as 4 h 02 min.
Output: 11 h 19 min
